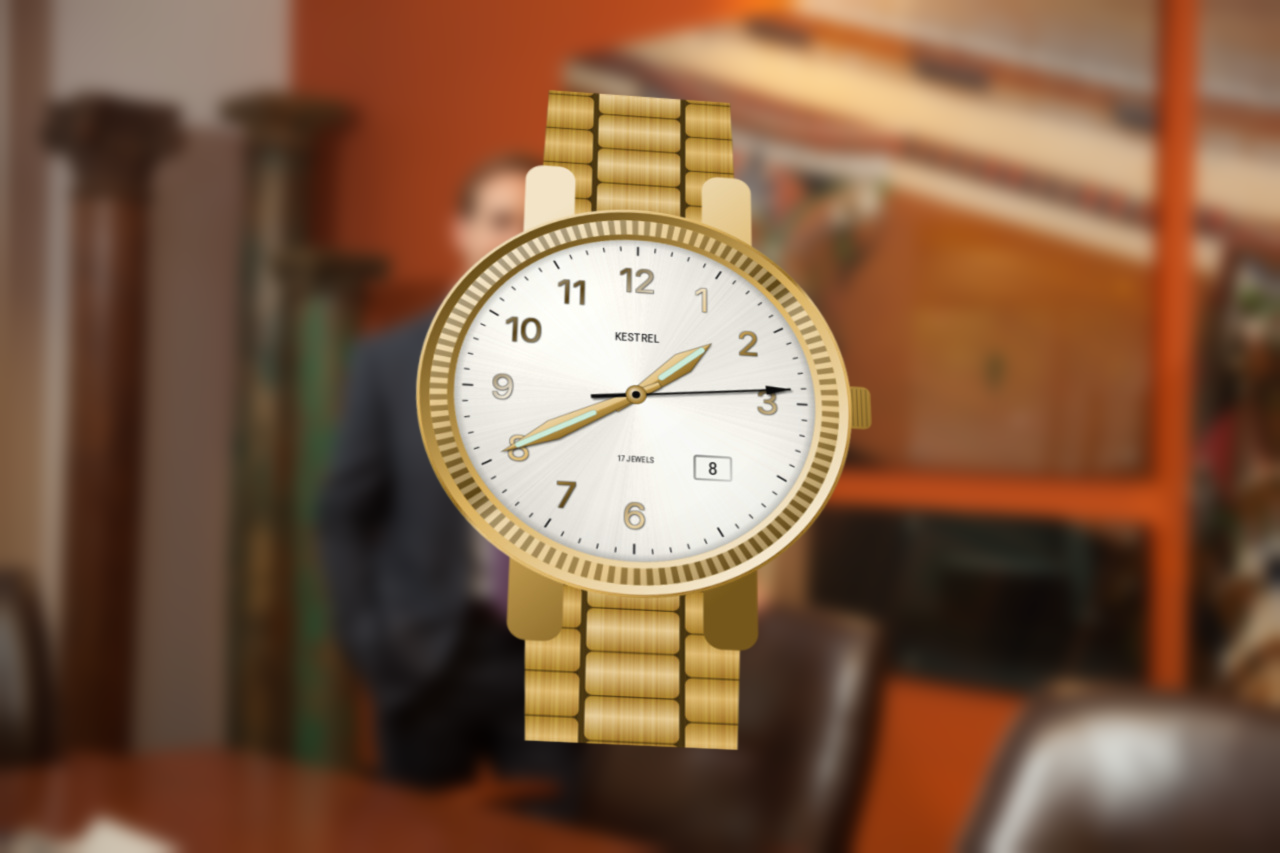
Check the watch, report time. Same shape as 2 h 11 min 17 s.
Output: 1 h 40 min 14 s
